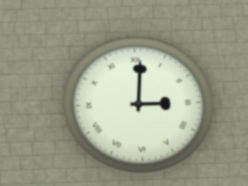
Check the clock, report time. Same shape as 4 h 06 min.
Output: 3 h 01 min
